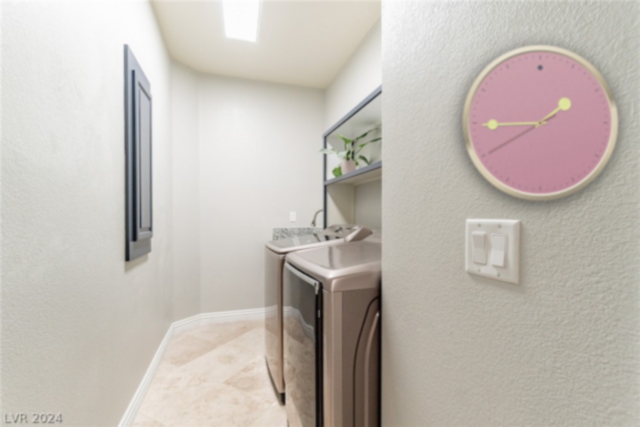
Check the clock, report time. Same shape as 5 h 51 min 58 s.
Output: 1 h 44 min 40 s
